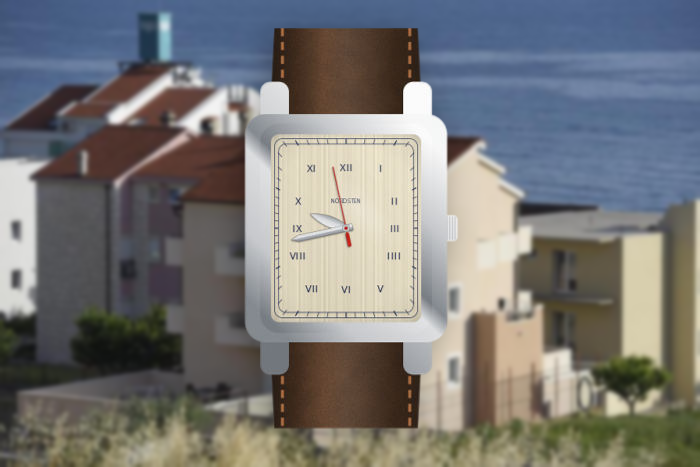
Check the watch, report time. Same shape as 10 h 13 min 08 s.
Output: 9 h 42 min 58 s
